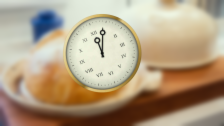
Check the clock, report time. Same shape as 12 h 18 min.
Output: 12 h 04 min
